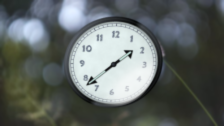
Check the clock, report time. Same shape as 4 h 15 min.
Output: 1 h 38 min
